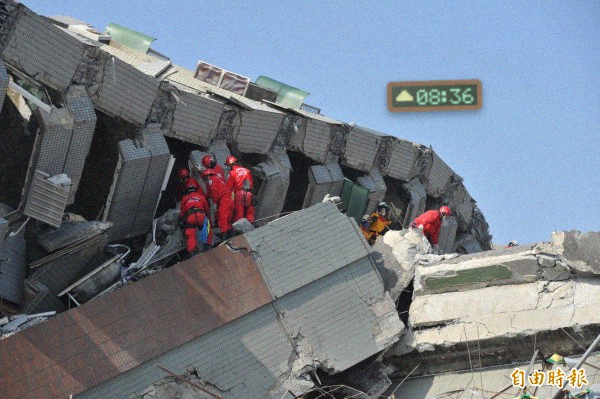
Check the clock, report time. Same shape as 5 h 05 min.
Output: 8 h 36 min
